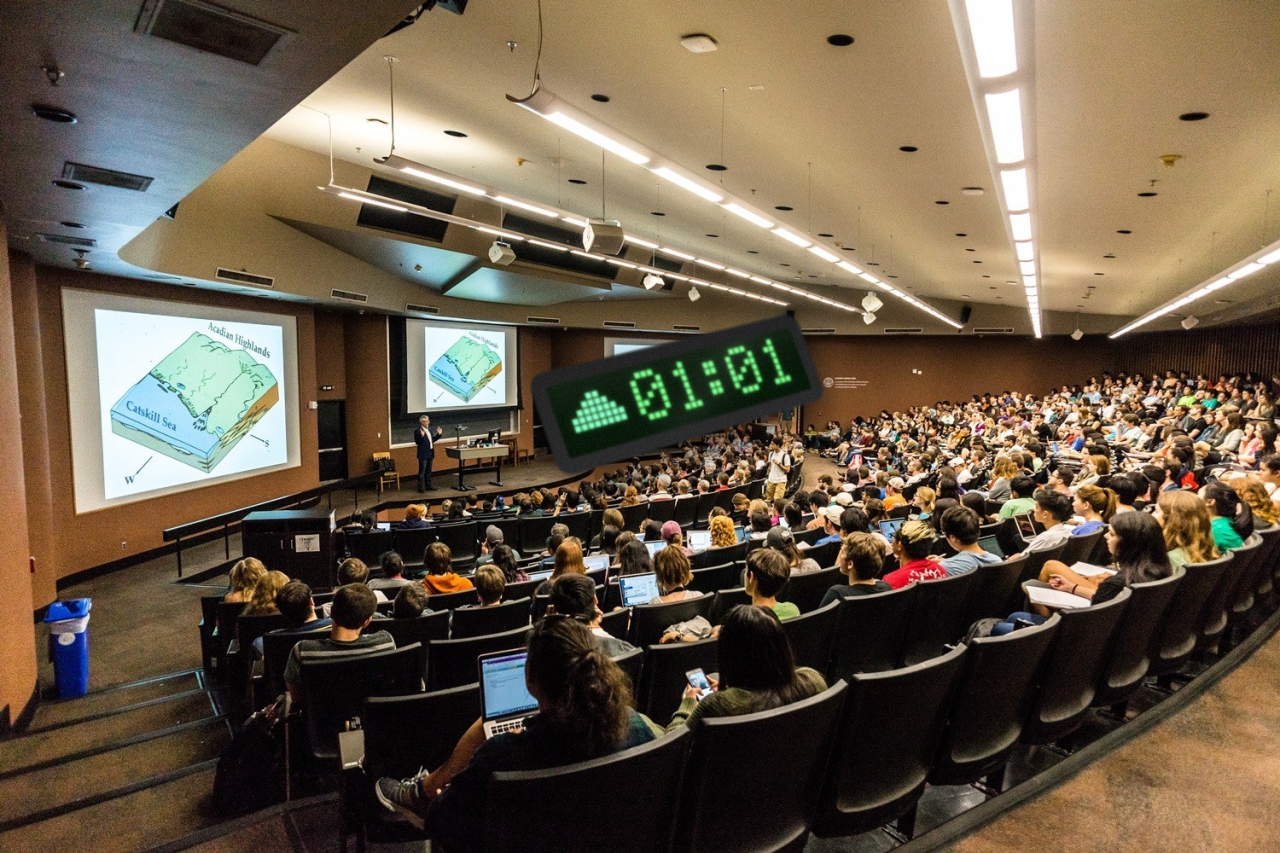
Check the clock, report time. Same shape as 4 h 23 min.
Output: 1 h 01 min
